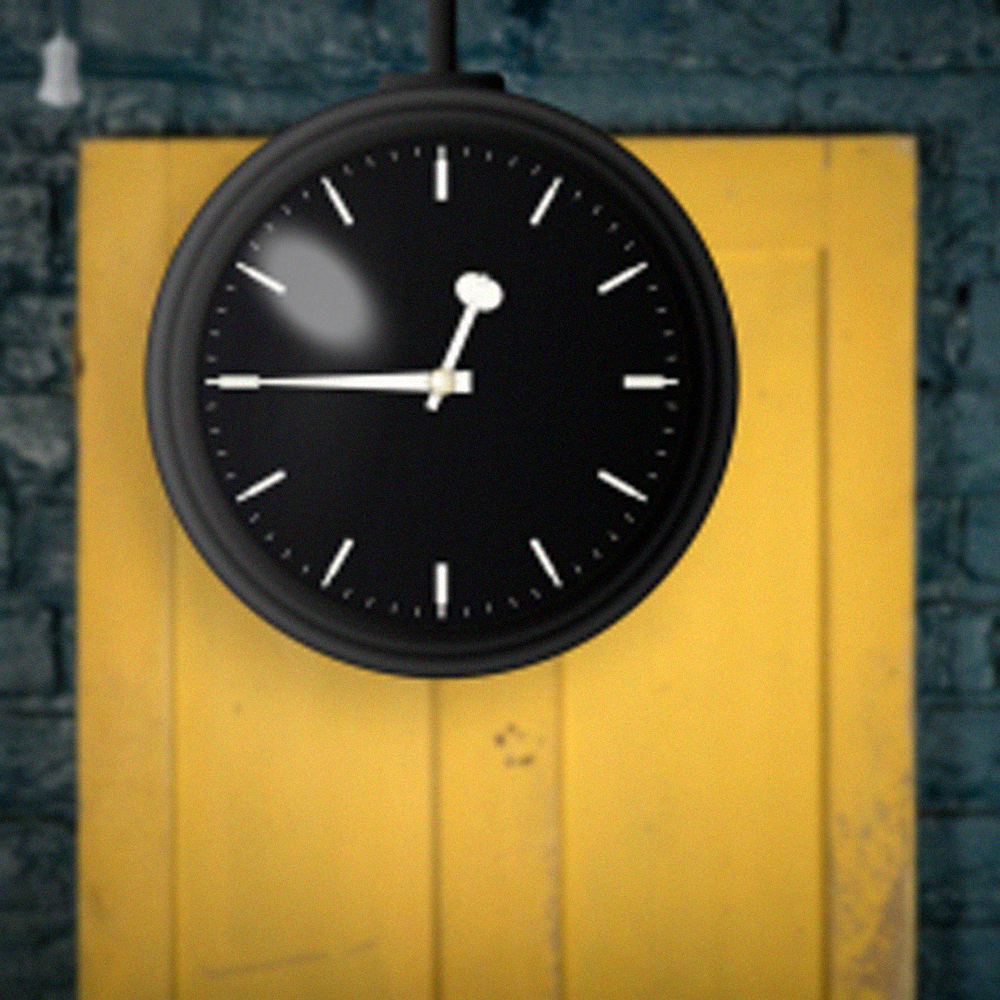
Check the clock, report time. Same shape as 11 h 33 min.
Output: 12 h 45 min
